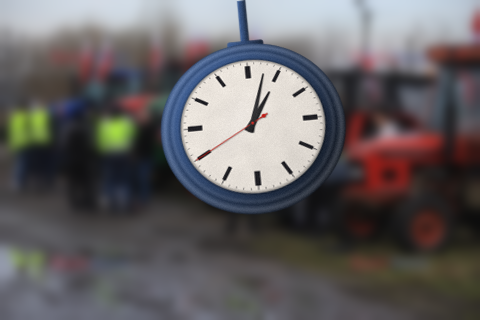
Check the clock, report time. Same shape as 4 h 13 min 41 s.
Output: 1 h 02 min 40 s
